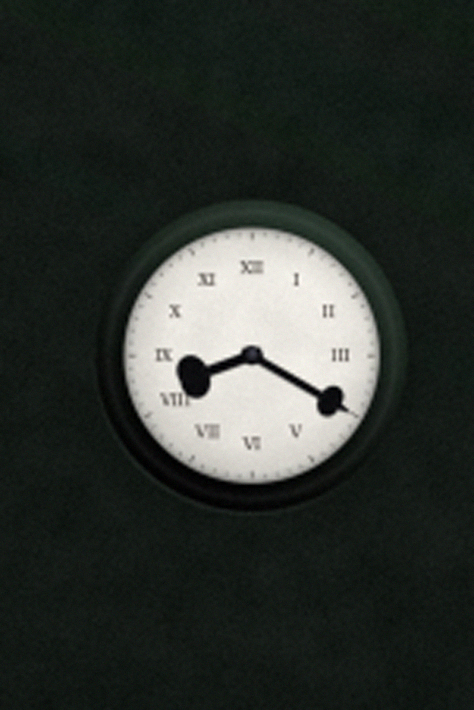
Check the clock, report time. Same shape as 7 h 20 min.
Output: 8 h 20 min
